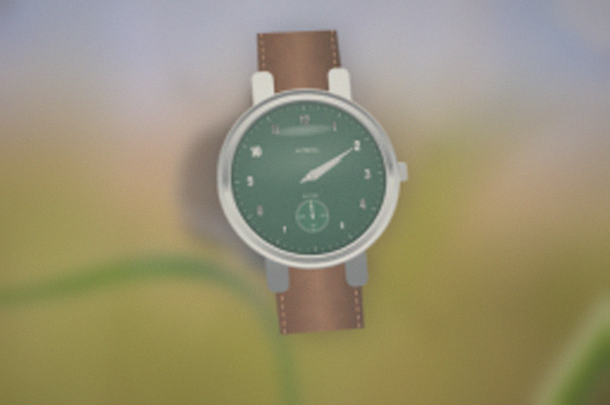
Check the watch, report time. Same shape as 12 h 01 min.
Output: 2 h 10 min
